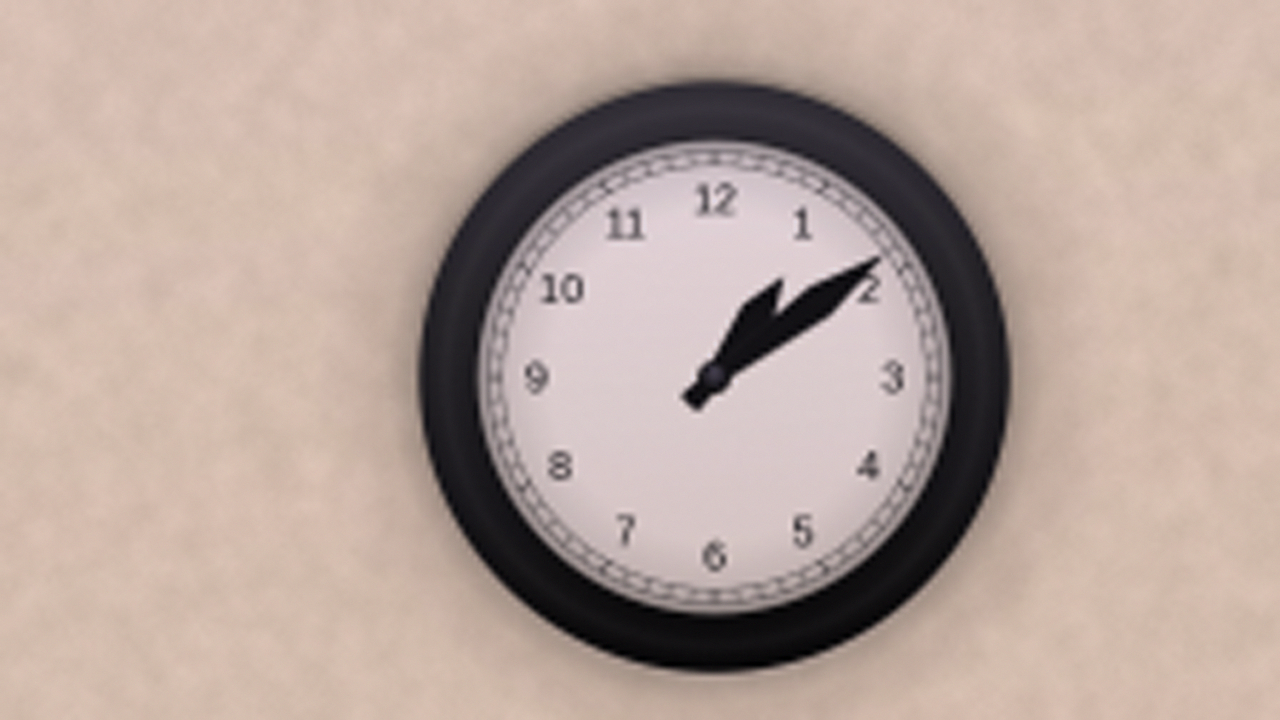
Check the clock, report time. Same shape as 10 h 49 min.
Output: 1 h 09 min
